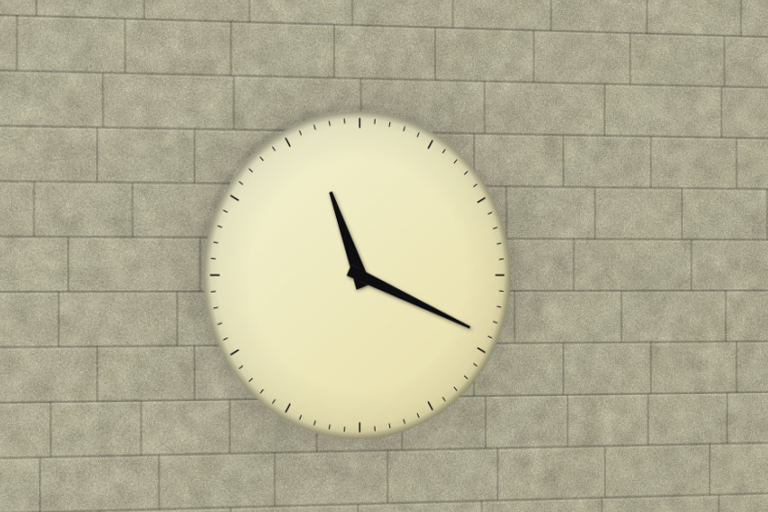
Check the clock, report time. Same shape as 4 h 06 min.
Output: 11 h 19 min
